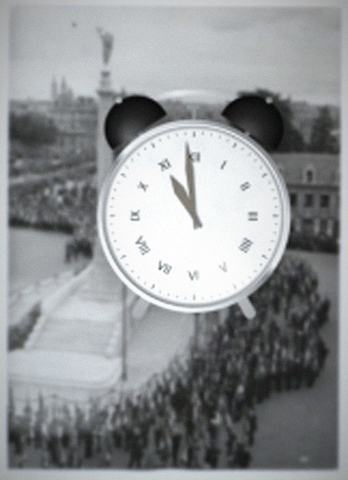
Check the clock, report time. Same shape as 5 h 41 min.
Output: 10 h 59 min
